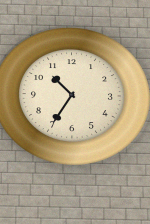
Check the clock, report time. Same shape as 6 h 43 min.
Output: 10 h 35 min
